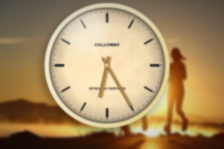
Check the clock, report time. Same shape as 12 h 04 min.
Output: 6 h 25 min
